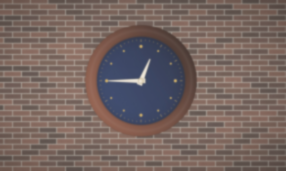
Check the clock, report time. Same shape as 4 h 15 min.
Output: 12 h 45 min
